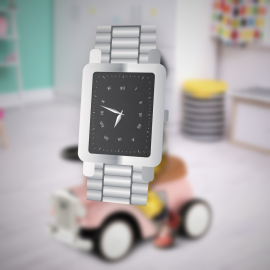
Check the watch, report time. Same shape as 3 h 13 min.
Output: 6 h 48 min
